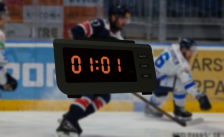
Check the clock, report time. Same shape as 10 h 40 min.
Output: 1 h 01 min
